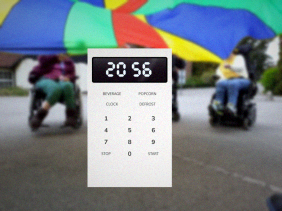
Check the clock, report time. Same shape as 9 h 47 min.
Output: 20 h 56 min
